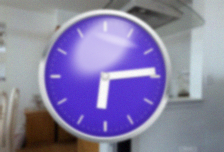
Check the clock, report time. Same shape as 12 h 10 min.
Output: 6 h 14 min
